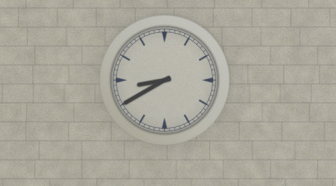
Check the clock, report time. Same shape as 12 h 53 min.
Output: 8 h 40 min
